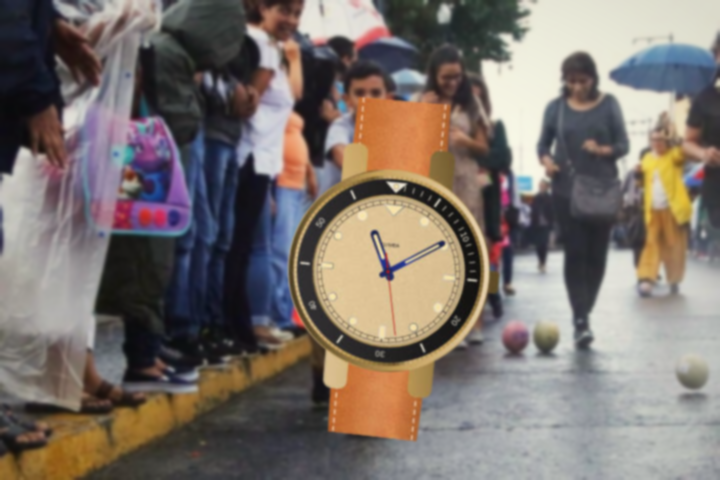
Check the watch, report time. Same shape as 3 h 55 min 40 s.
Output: 11 h 09 min 28 s
